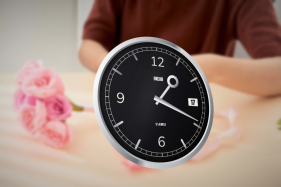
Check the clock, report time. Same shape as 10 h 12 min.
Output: 1 h 19 min
